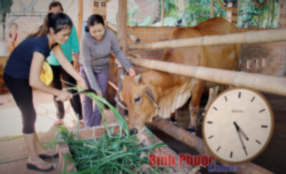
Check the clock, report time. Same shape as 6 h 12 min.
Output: 4 h 25 min
